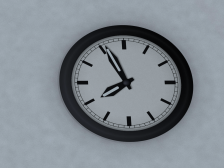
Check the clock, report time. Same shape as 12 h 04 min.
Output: 7 h 56 min
